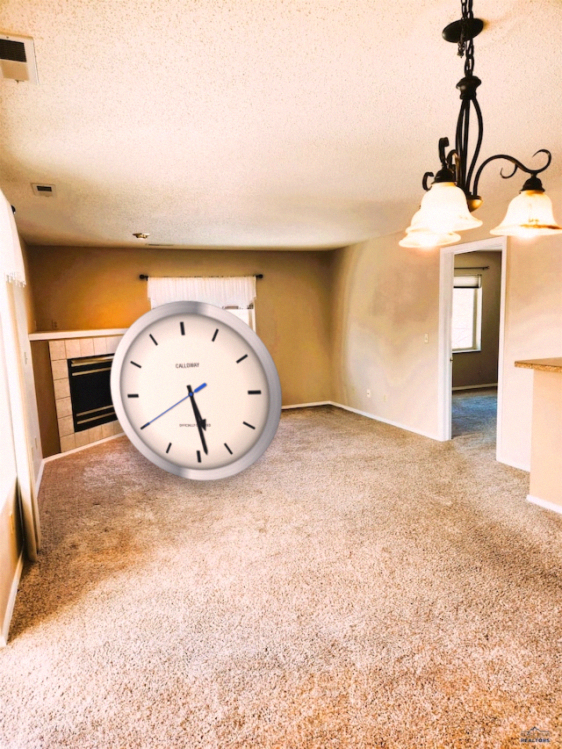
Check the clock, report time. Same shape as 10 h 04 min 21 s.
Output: 5 h 28 min 40 s
